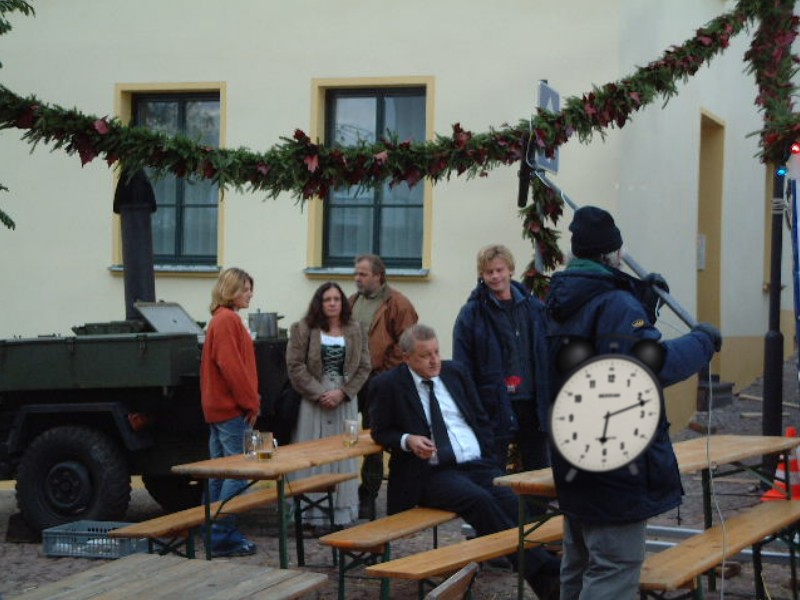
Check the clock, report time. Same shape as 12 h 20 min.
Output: 6 h 12 min
